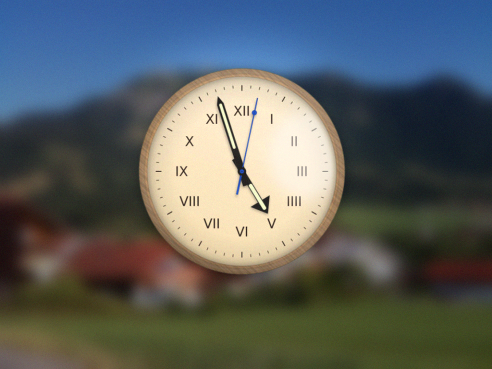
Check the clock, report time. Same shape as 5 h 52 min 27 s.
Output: 4 h 57 min 02 s
